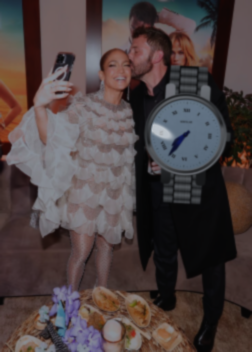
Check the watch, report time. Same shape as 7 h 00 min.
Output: 7 h 36 min
